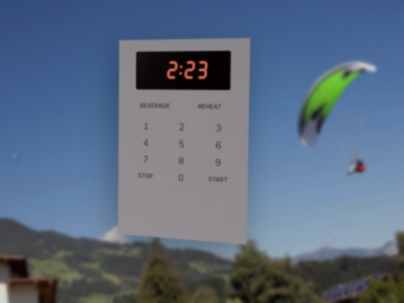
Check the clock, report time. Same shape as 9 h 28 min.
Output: 2 h 23 min
